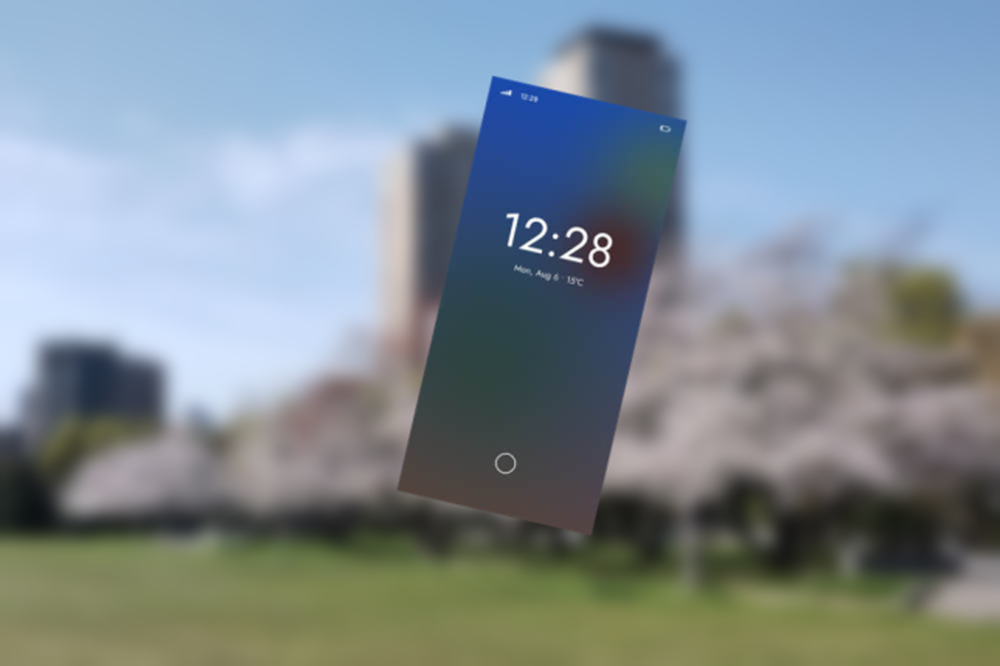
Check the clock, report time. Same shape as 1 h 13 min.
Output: 12 h 28 min
